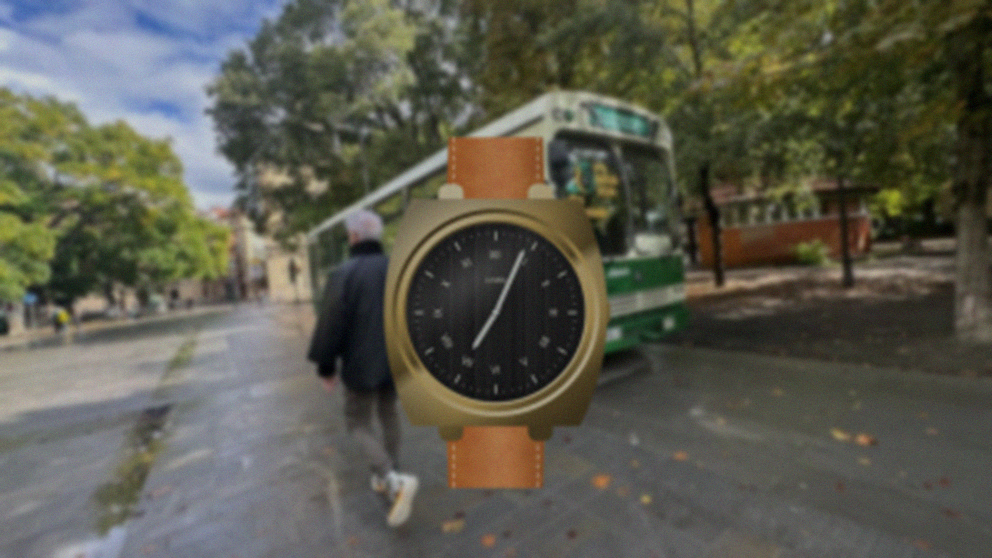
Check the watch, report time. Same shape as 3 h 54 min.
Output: 7 h 04 min
